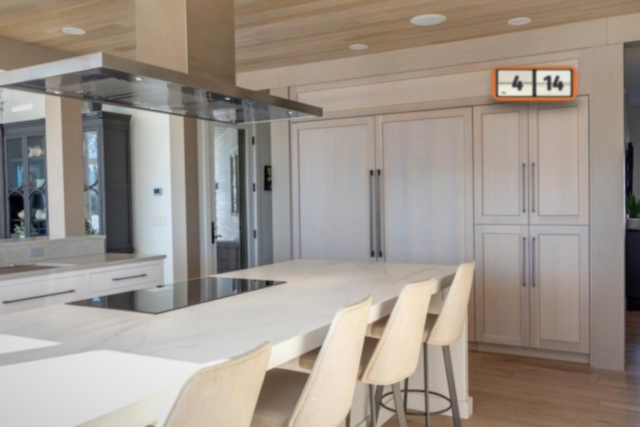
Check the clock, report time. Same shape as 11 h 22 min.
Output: 4 h 14 min
